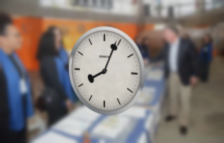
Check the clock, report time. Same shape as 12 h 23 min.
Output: 8 h 04 min
